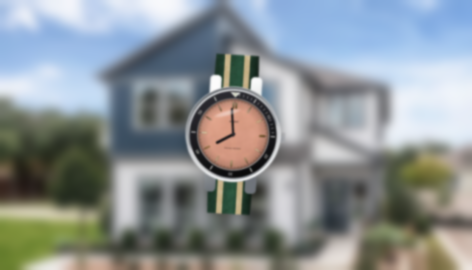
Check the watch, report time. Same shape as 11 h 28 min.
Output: 7 h 59 min
